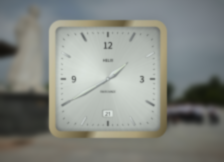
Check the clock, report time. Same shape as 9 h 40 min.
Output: 1 h 40 min
